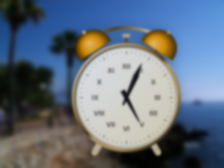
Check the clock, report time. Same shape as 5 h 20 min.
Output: 5 h 04 min
